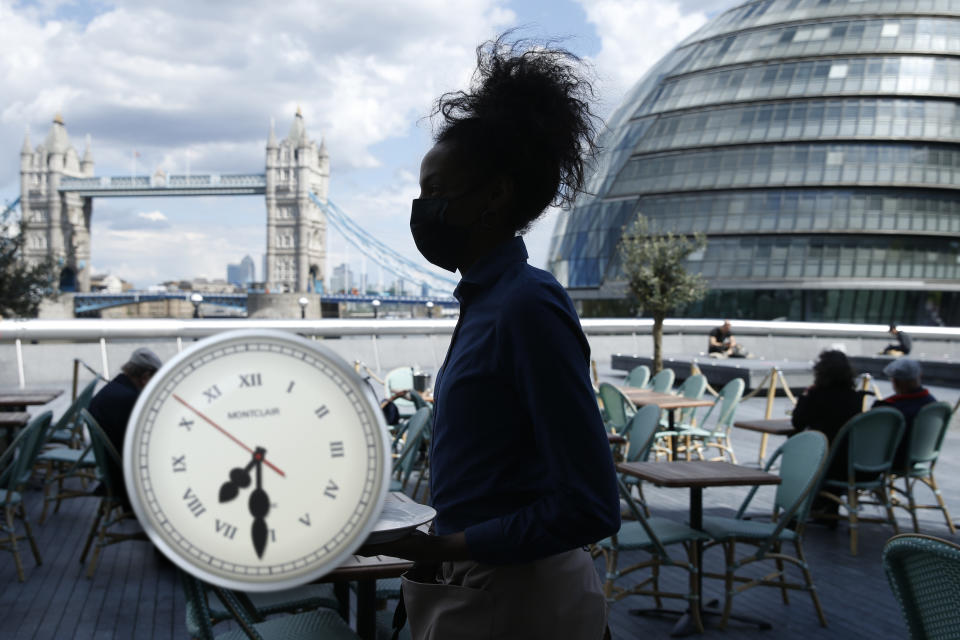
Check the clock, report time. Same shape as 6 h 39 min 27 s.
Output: 7 h 30 min 52 s
